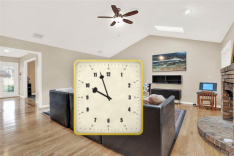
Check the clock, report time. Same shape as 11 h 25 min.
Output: 9 h 57 min
